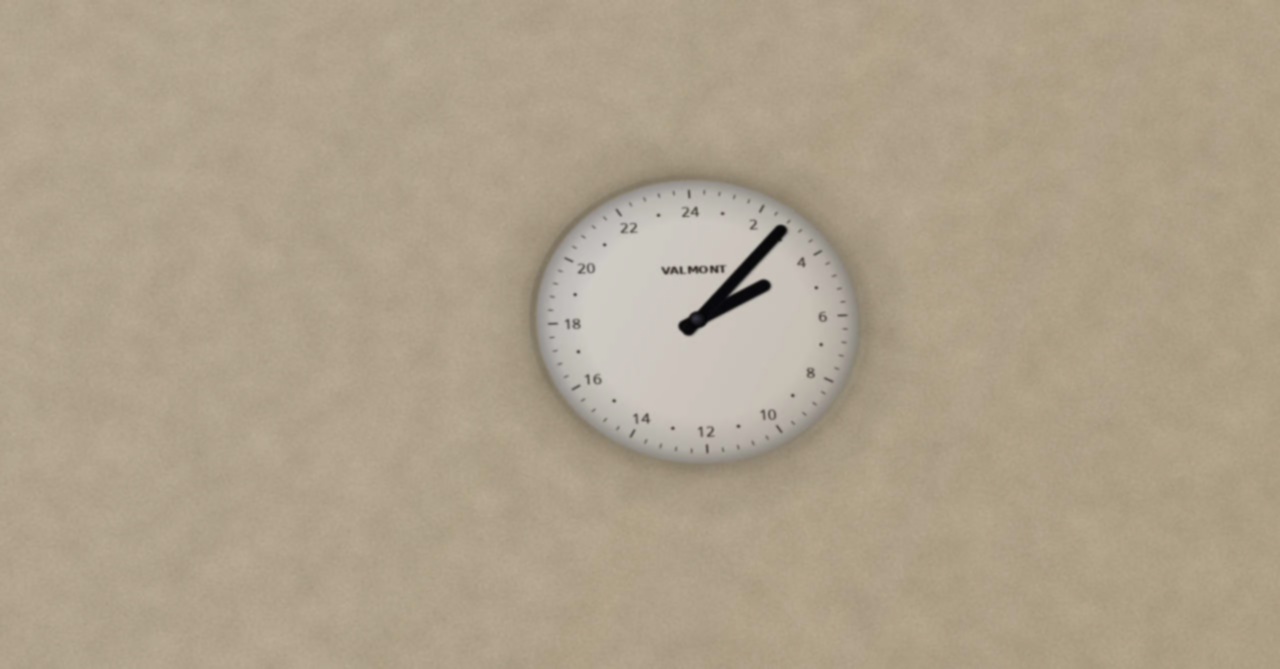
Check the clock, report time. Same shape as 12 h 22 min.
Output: 4 h 07 min
